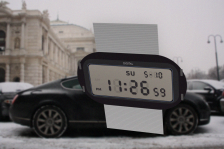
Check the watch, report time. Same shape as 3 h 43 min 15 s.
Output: 11 h 26 min 59 s
